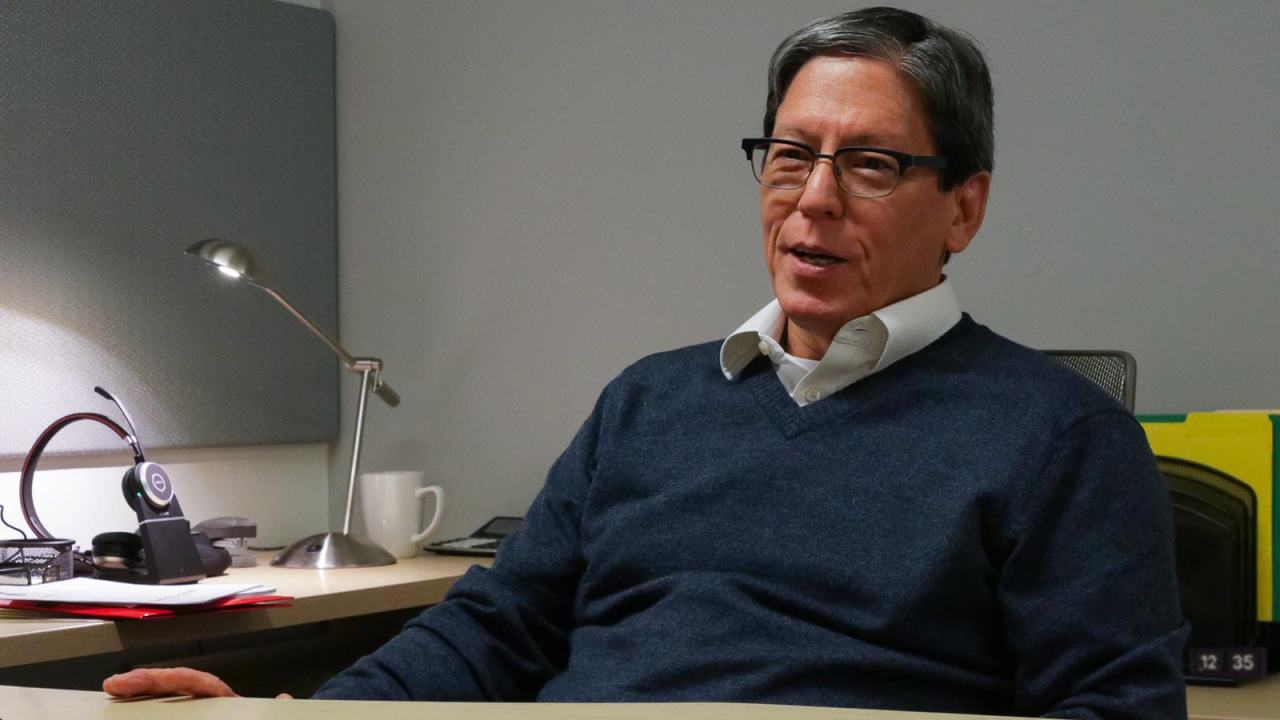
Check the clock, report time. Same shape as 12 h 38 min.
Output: 12 h 35 min
